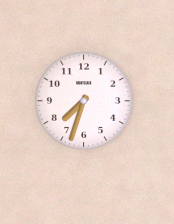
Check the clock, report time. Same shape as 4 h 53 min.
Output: 7 h 33 min
